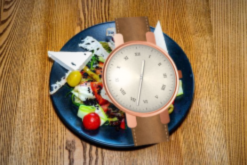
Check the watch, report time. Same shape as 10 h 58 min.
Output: 12 h 33 min
